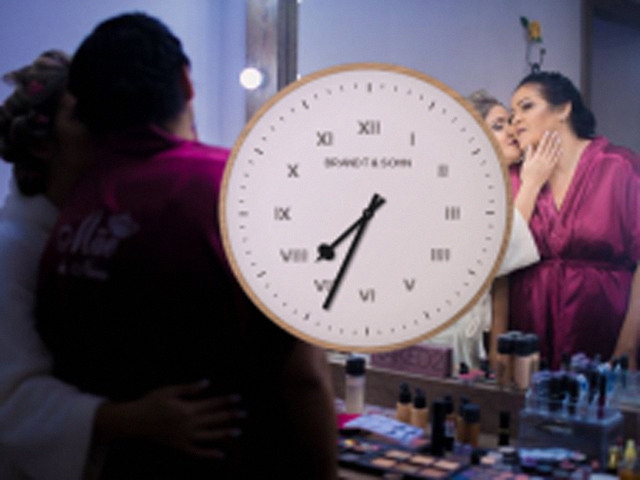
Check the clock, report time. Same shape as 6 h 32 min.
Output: 7 h 34 min
